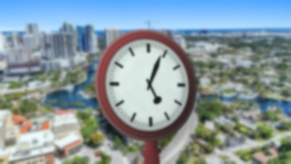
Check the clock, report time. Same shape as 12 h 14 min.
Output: 5 h 04 min
